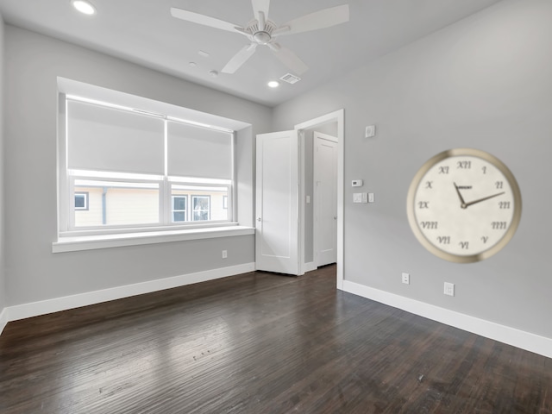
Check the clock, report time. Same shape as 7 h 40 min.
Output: 11 h 12 min
